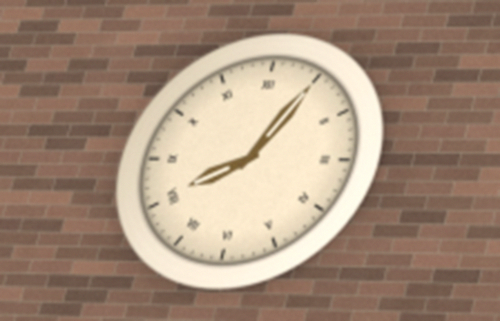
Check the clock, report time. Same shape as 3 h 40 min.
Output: 8 h 05 min
